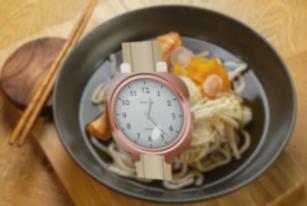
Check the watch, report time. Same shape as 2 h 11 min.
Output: 12 h 23 min
